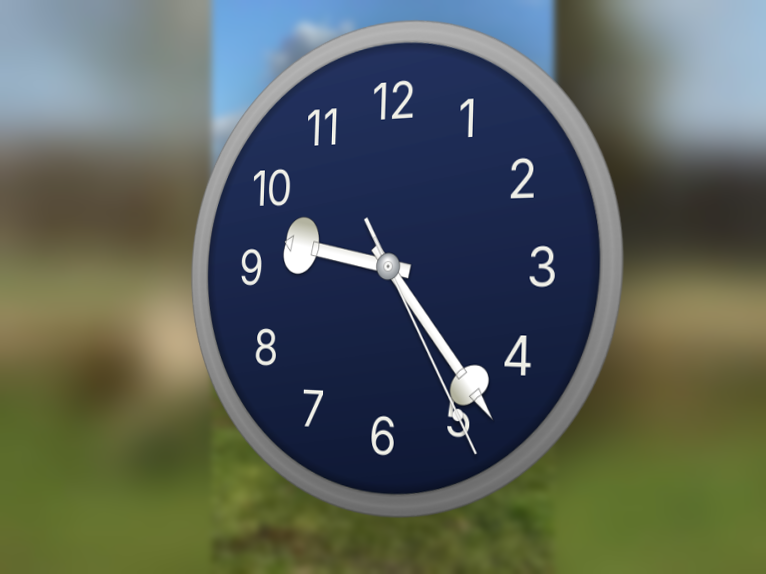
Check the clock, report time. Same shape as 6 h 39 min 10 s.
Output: 9 h 23 min 25 s
